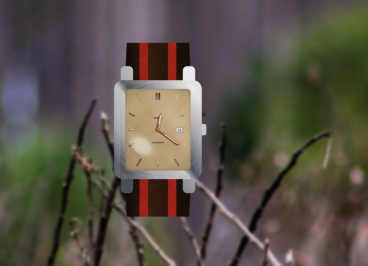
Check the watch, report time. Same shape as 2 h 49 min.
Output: 12 h 21 min
